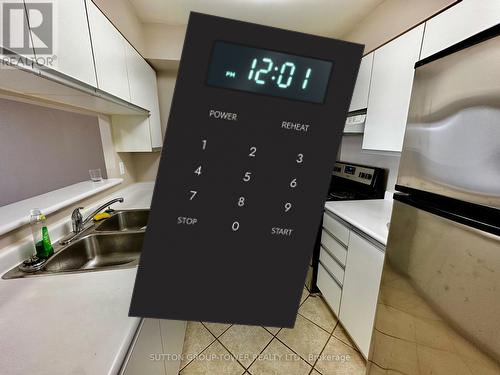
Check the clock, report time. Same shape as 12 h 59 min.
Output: 12 h 01 min
